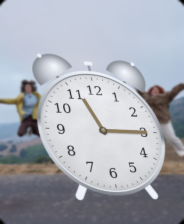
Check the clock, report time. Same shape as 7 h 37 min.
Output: 11 h 15 min
